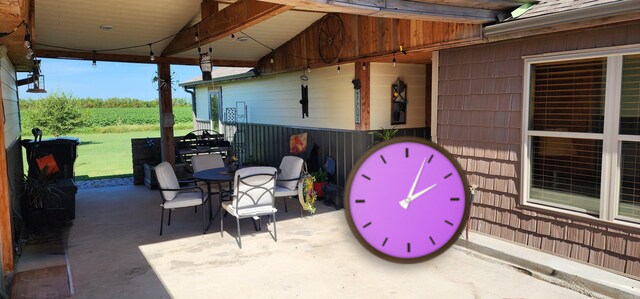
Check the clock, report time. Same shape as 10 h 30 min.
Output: 2 h 04 min
